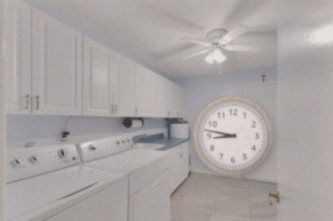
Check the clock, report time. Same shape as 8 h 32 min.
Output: 8 h 47 min
